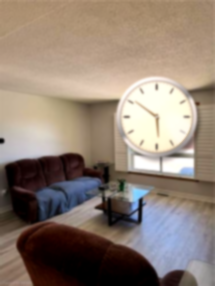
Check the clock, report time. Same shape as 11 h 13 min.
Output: 5 h 51 min
